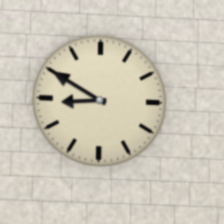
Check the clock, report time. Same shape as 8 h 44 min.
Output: 8 h 50 min
